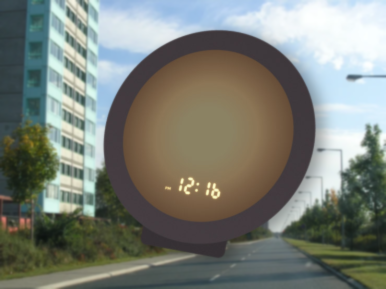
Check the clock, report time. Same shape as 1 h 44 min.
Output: 12 h 16 min
